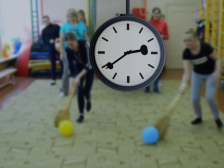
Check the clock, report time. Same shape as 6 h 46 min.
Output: 2 h 39 min
